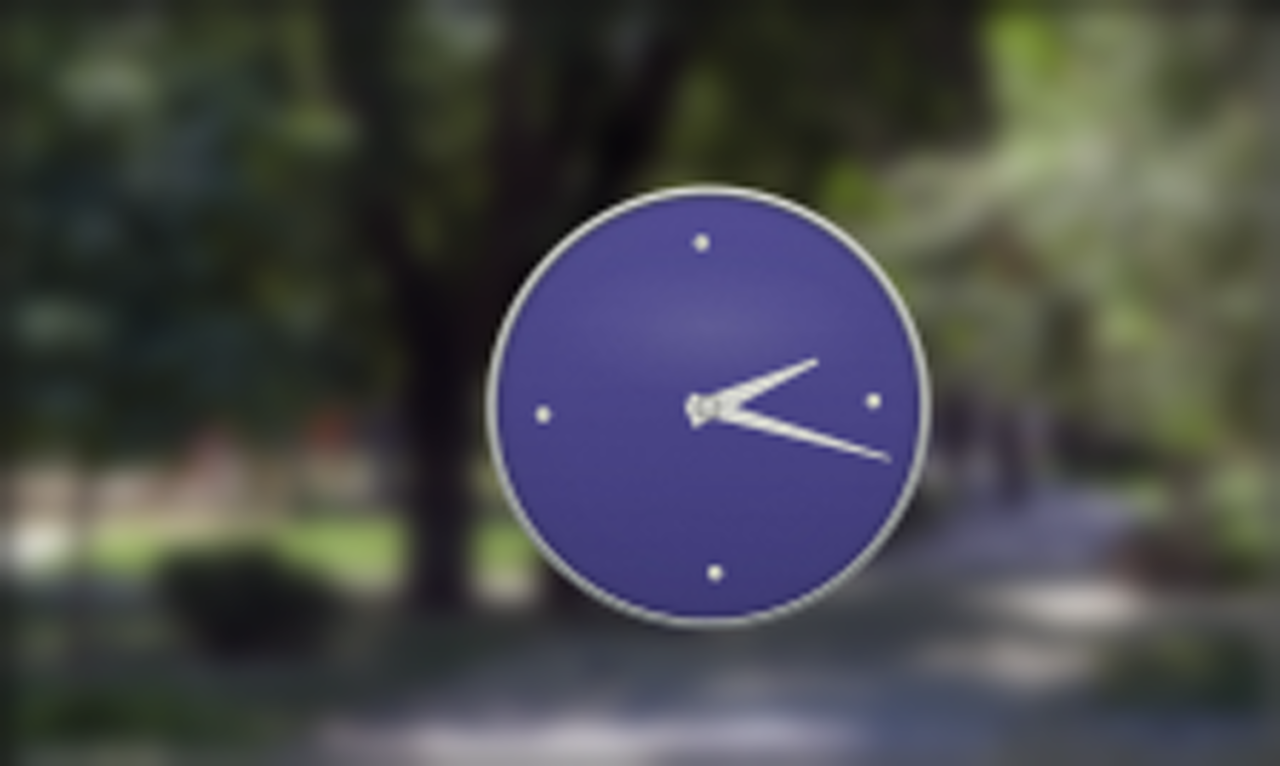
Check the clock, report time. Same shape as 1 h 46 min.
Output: 2 h 18 min
